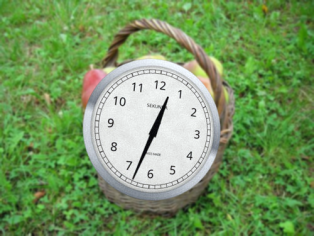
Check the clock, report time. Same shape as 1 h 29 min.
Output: 12 h 33 min
